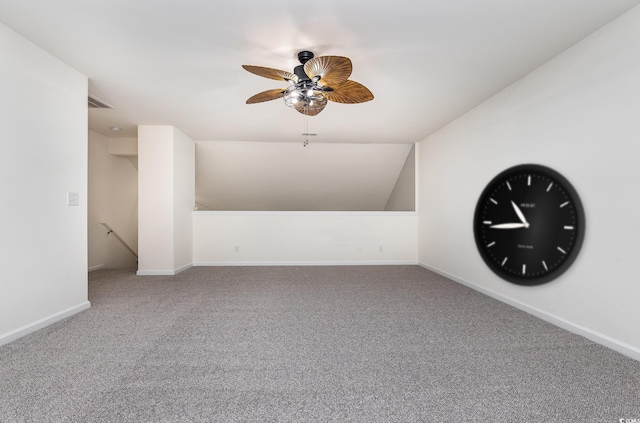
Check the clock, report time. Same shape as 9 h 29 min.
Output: 10 h 44 min
